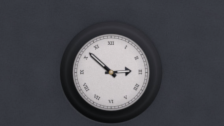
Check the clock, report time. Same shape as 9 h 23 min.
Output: 2 h 52 min
